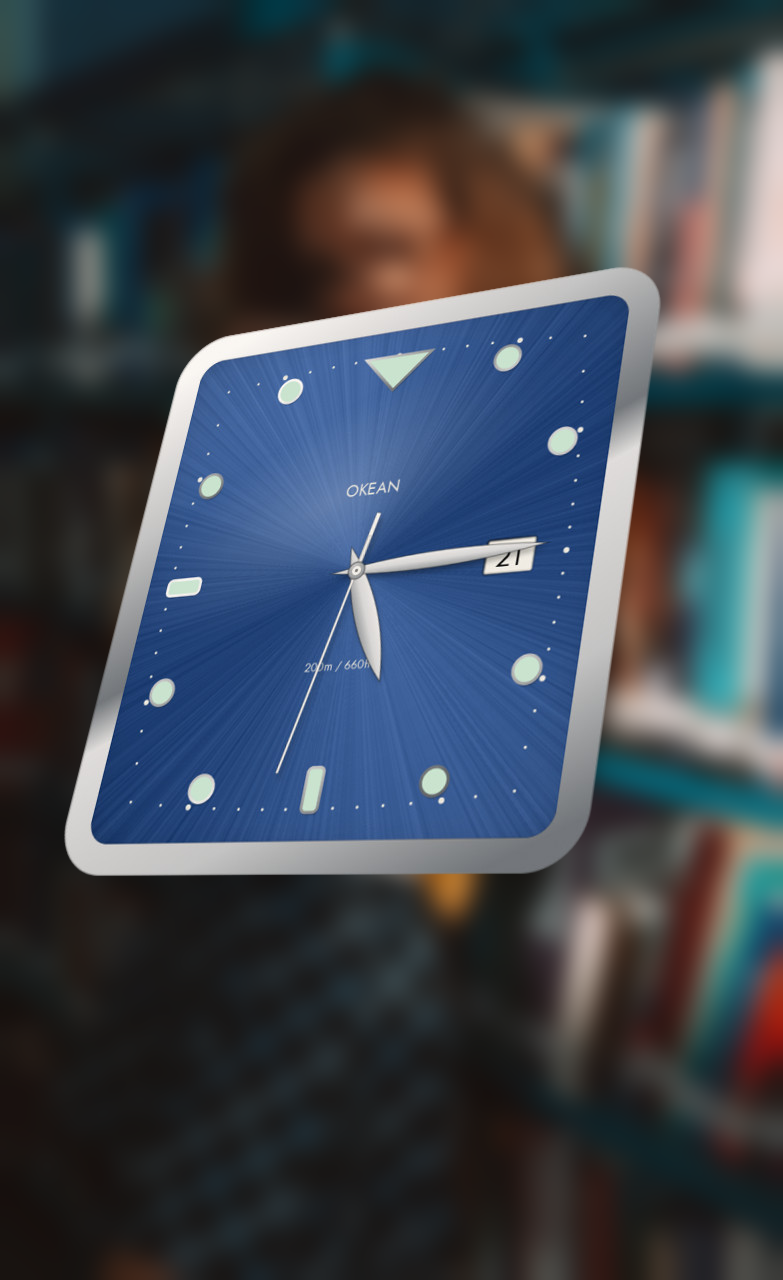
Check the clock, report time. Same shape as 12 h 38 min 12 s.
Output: 5 h 14 min 32 s
